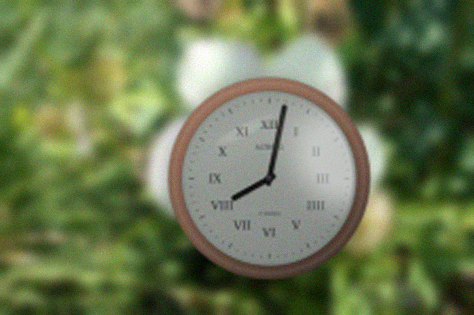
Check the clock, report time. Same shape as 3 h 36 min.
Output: 8 h 02 min
